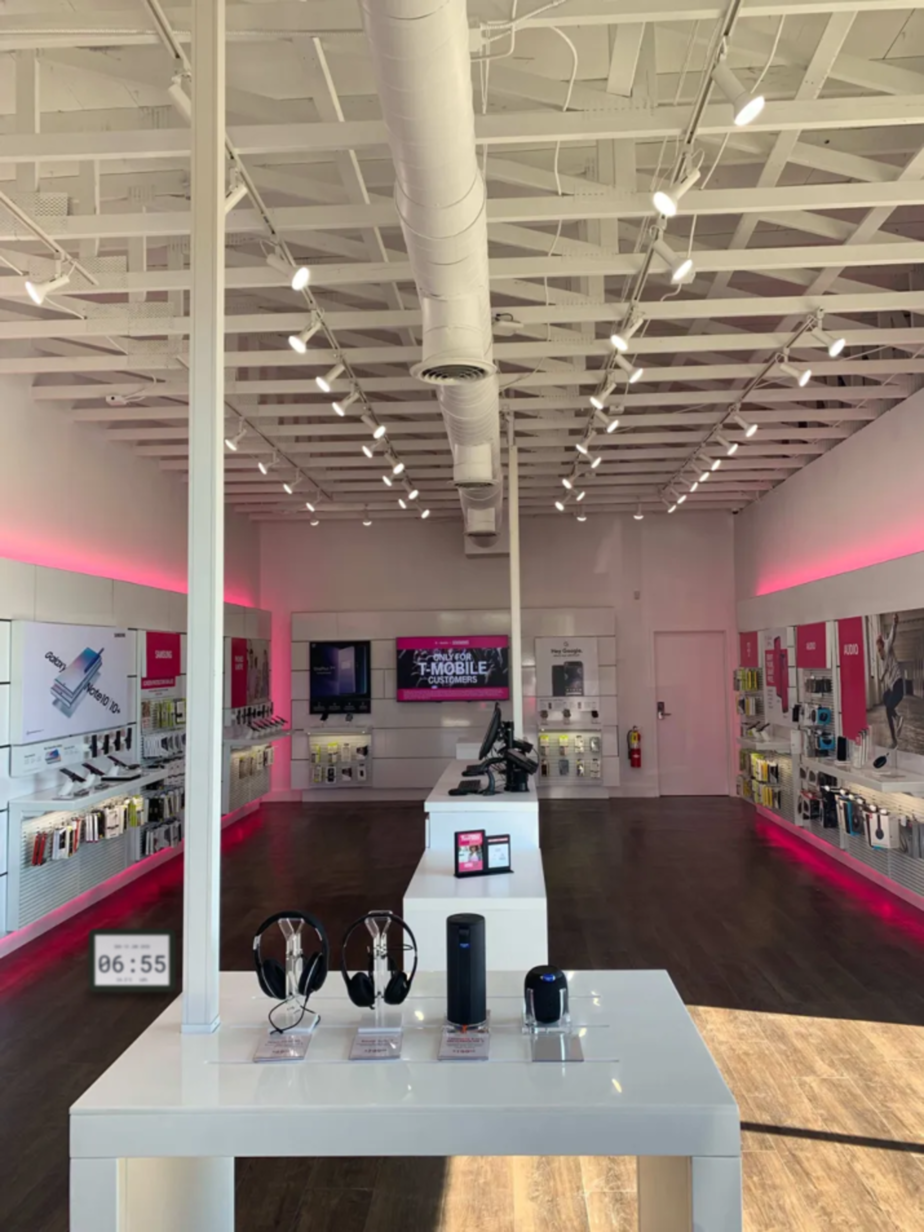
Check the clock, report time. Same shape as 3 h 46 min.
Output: 6 h 55 min
